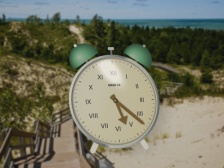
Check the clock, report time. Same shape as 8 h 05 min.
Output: 5 h 22 min
